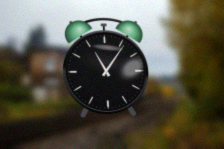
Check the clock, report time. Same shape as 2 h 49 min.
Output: 11 h 06 min
